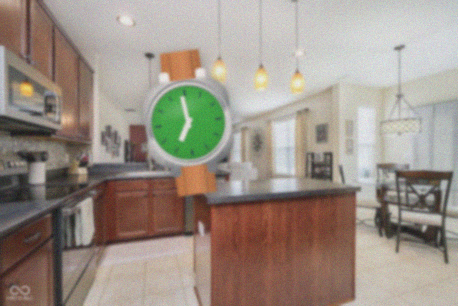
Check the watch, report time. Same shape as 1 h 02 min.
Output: 6 h 59 min
